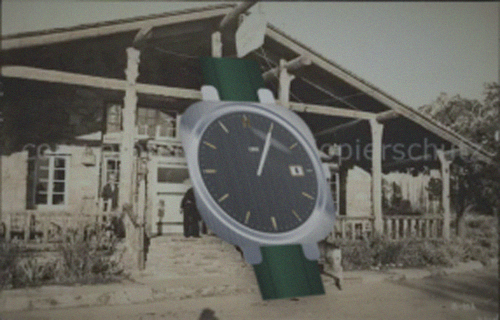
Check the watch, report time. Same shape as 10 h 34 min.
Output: 1 h 05 min
